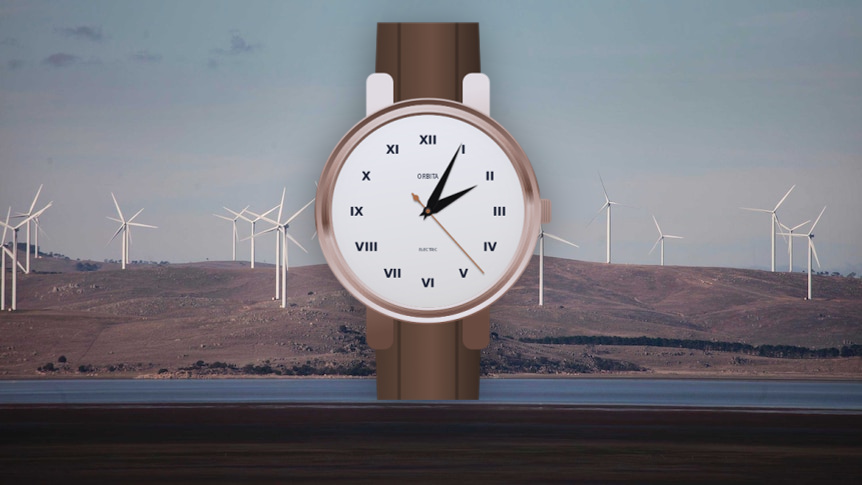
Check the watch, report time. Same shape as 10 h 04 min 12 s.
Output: 2 h 04 min 23 s
